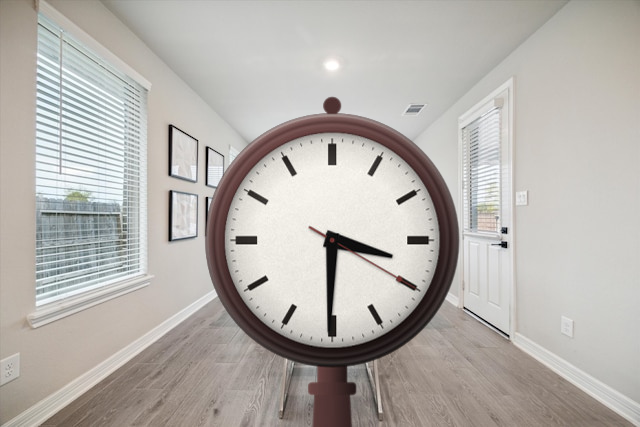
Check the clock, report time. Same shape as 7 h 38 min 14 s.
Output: 3 h 30 min 20 s
